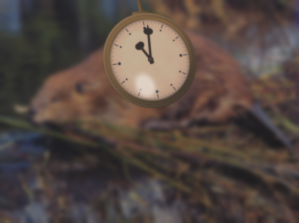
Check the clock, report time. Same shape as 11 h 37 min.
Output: 11 h 01 min
